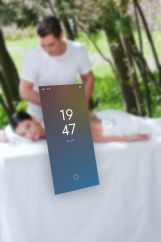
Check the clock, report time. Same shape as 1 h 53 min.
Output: 19 h 47 min
